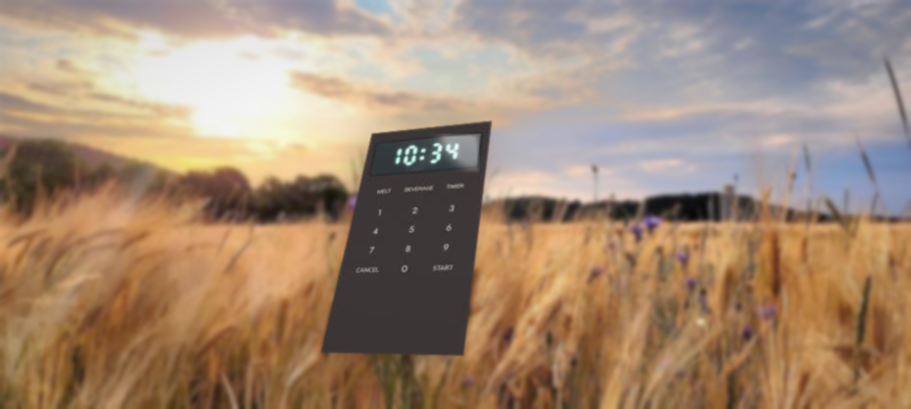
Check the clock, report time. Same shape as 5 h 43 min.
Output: 10 h 34 min
